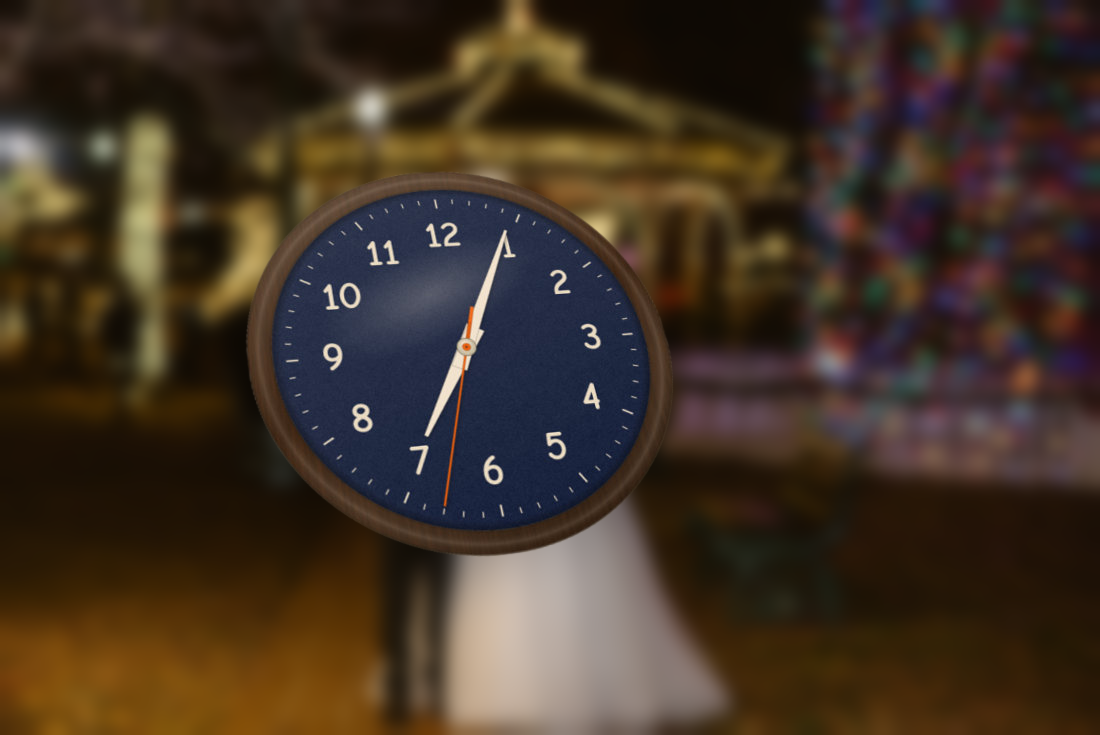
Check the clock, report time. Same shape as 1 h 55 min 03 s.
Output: 7 h 04 min 33 s
